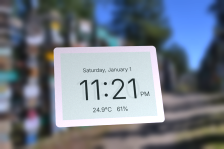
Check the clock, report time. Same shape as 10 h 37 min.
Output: 11 h 21 min
